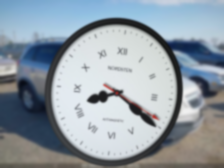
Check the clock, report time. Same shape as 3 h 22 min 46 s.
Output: 8 h 20 min 19 s
